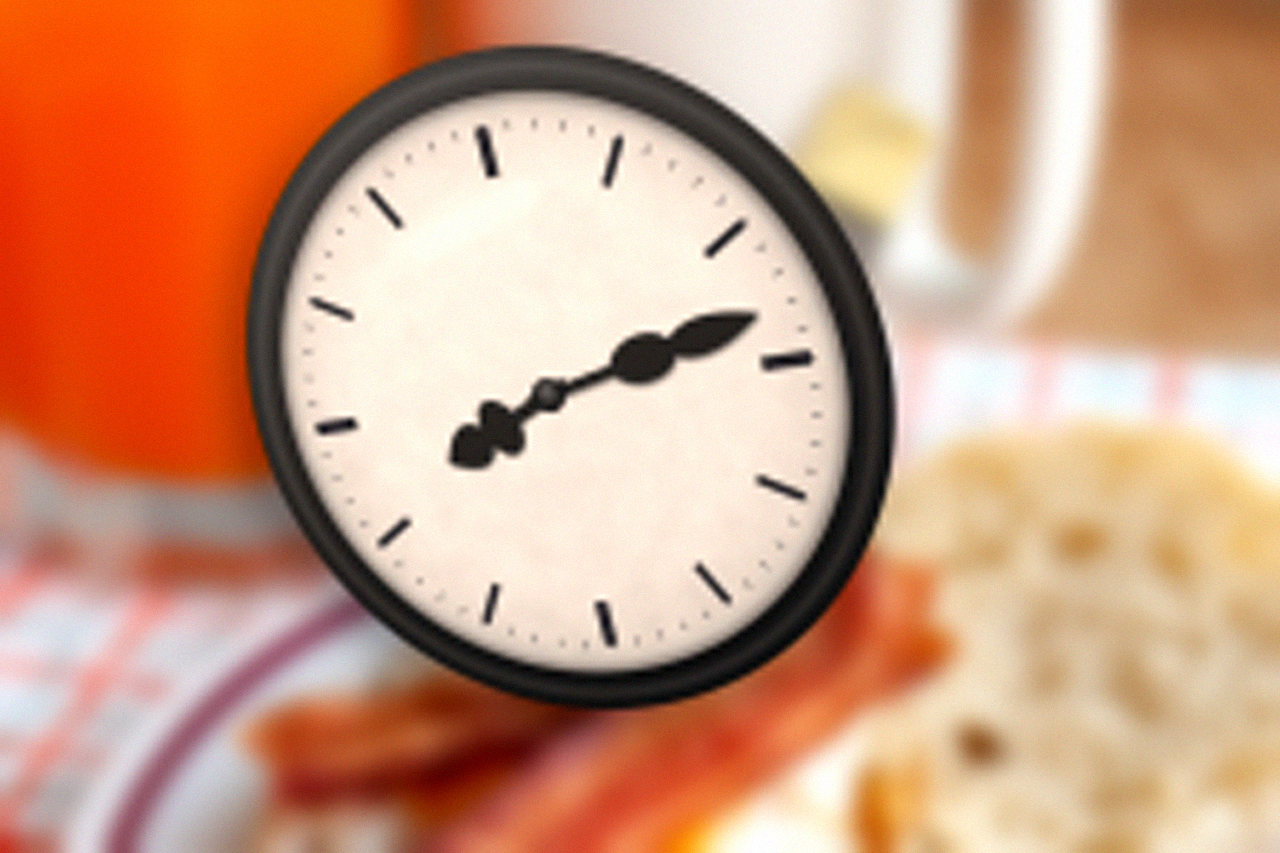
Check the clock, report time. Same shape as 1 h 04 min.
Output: 8 h 13 min
